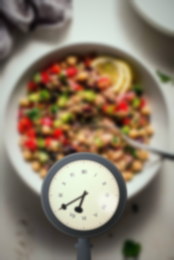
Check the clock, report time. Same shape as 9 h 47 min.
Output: 6 h 40 min
